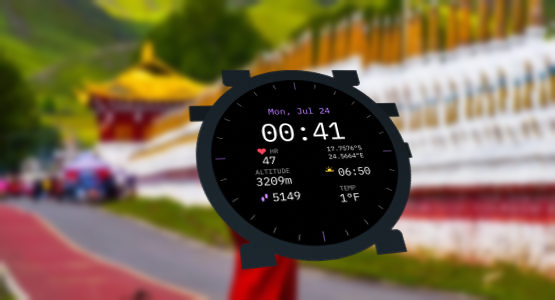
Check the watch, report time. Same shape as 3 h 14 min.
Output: 0 h 41 min
